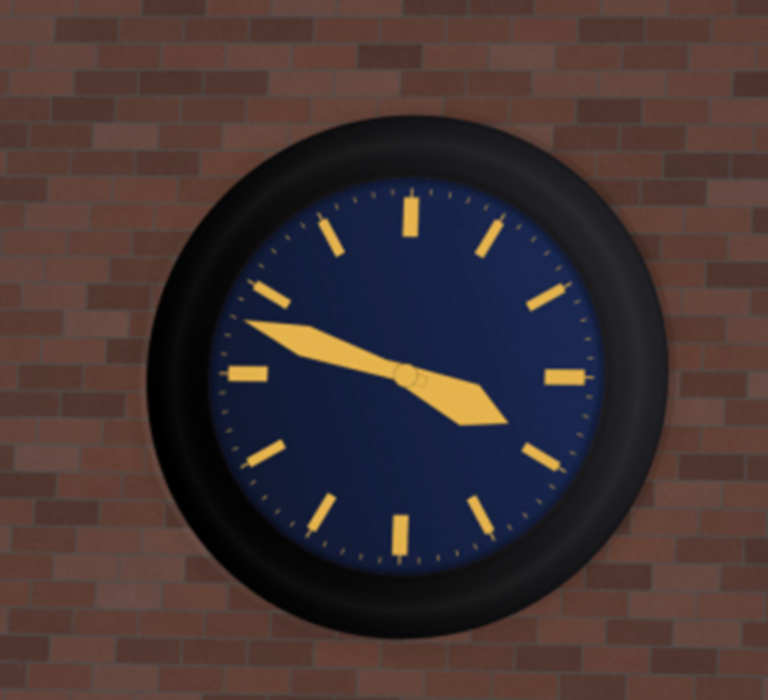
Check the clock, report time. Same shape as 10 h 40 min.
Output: 3 h 48 min
